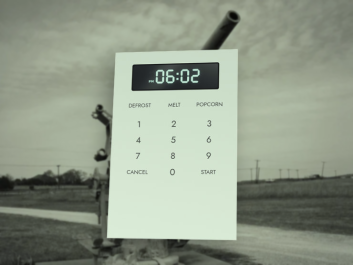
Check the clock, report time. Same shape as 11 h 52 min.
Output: 6 h 02 min
